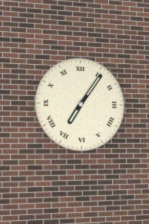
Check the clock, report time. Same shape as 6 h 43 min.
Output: 7 h 06 min
